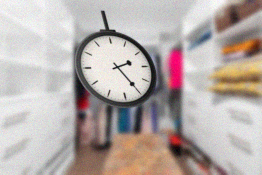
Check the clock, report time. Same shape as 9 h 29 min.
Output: 2 h 25 min
